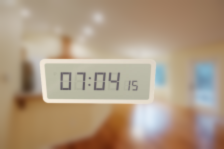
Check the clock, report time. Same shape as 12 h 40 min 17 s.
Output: 7 h 04 min 15 s
